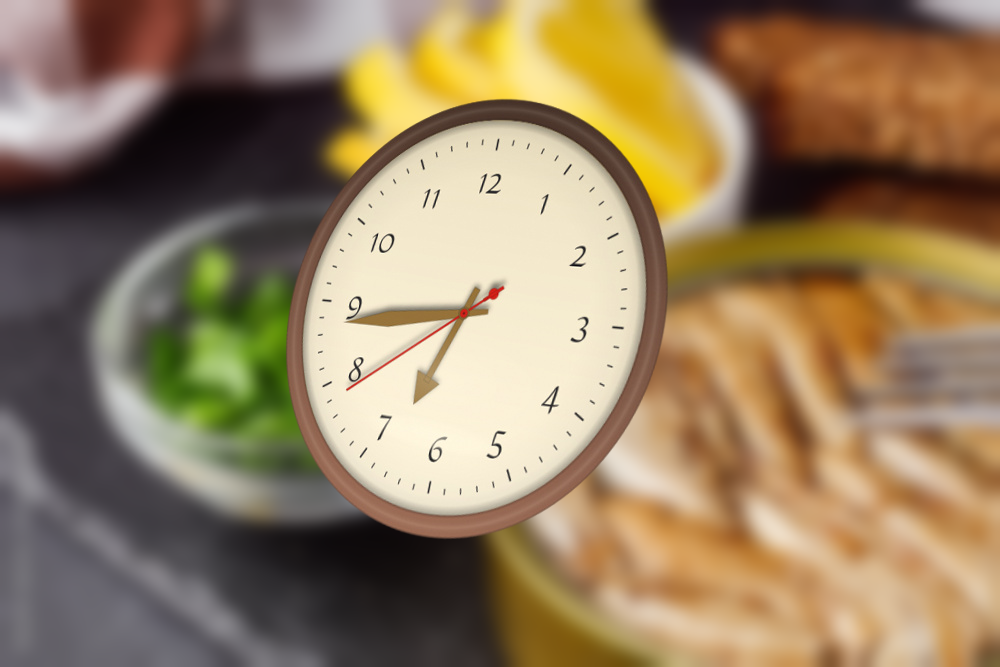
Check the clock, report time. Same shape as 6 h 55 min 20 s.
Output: 6 h 43 min 39 s
